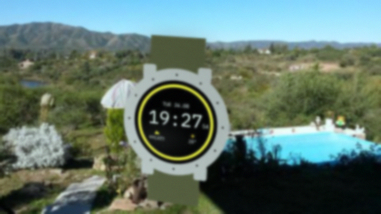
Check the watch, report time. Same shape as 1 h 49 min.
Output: 19 h 27 min
